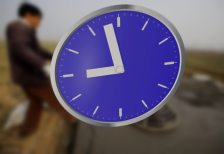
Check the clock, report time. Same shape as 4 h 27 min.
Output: 8 h 58 min
